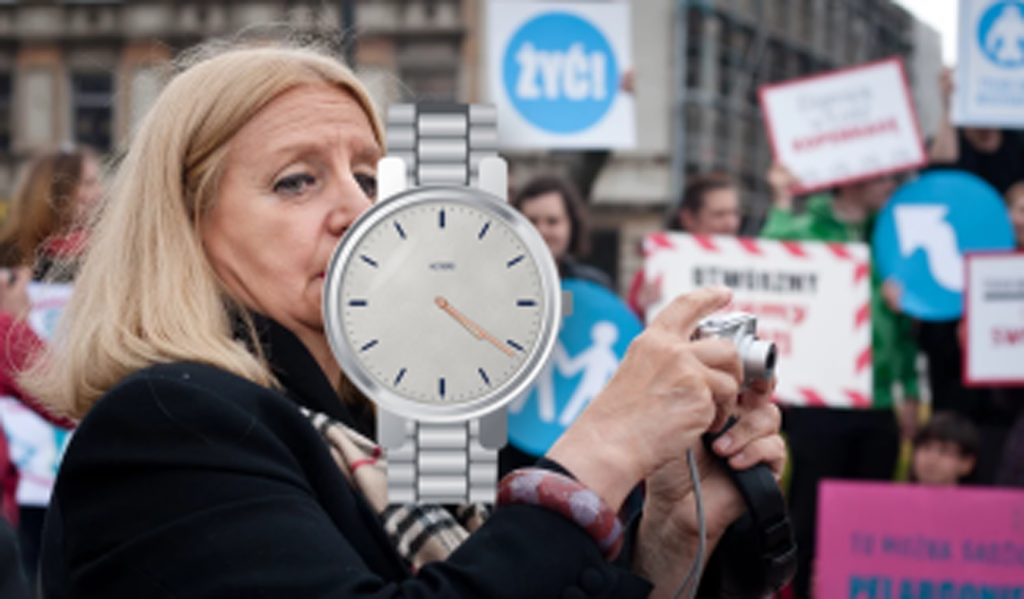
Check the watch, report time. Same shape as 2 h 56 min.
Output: 4 h 21 min
